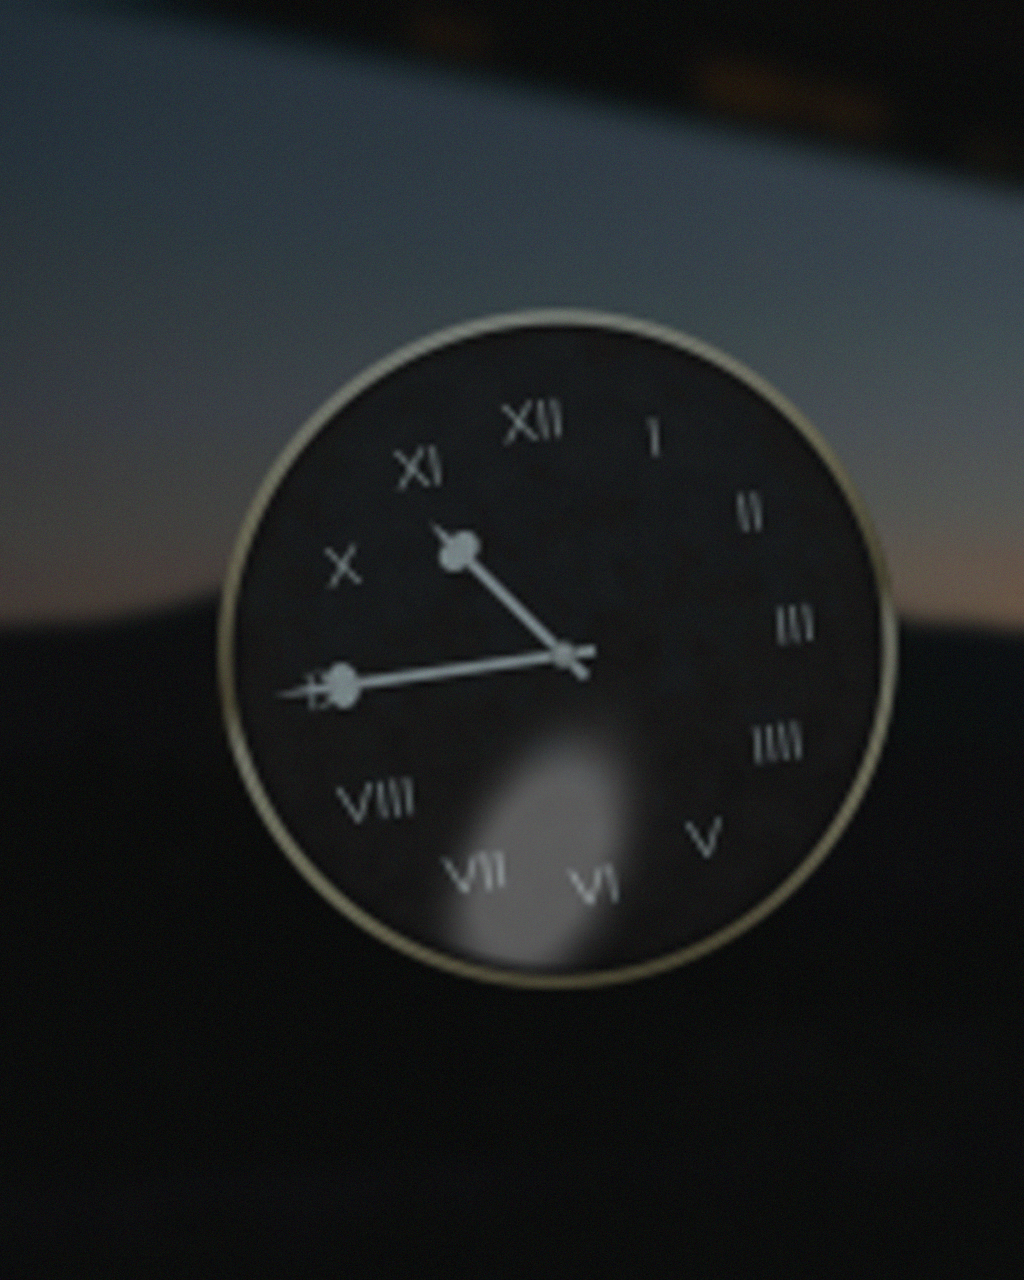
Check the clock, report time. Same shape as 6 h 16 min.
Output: 10 h 45 min
